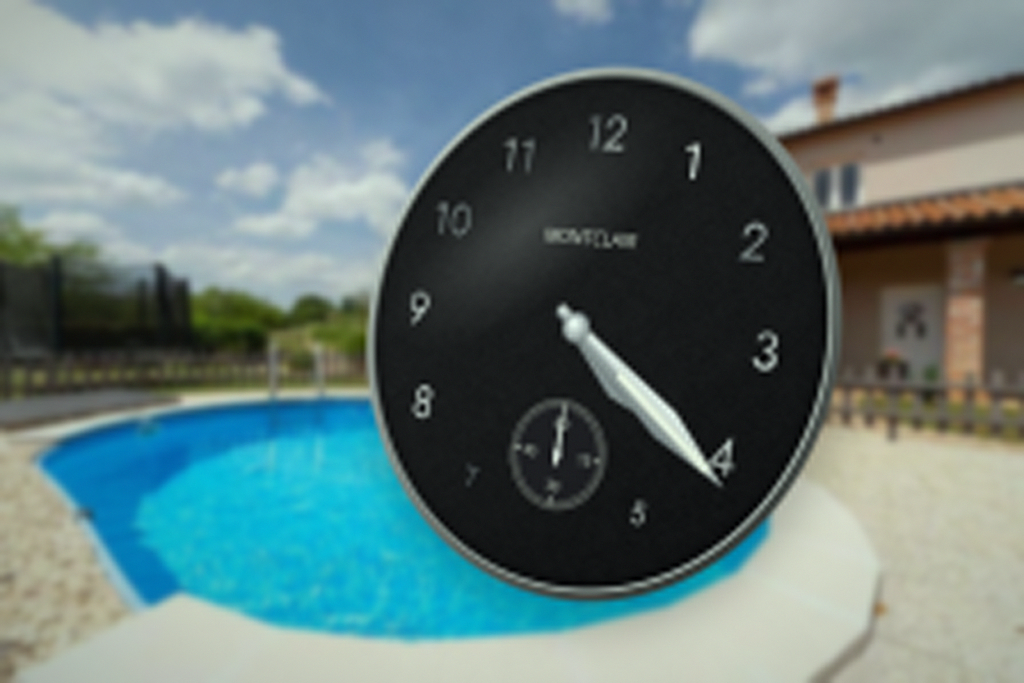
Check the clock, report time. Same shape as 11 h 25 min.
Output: 4 h 21 min
